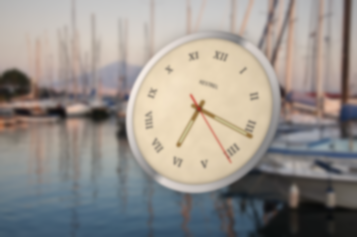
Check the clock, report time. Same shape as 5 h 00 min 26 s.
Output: 6 h 16 min 21 s
